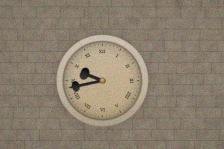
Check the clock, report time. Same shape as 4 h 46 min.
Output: 9 h 43 min
